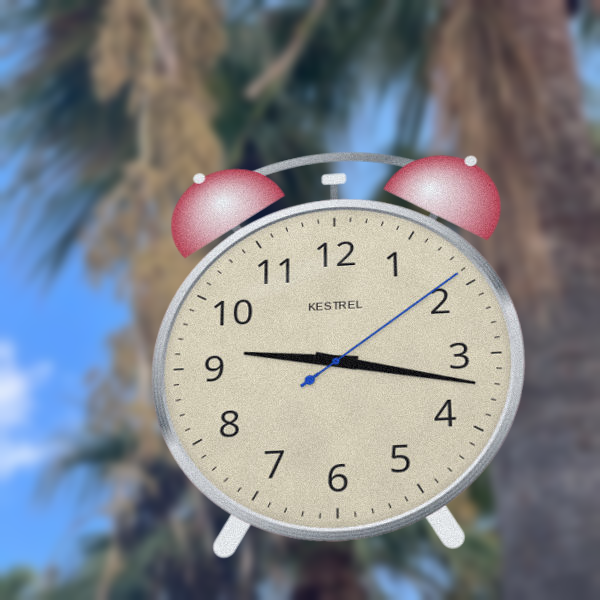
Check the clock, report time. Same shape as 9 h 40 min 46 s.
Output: 9 h 17 min 09 s
